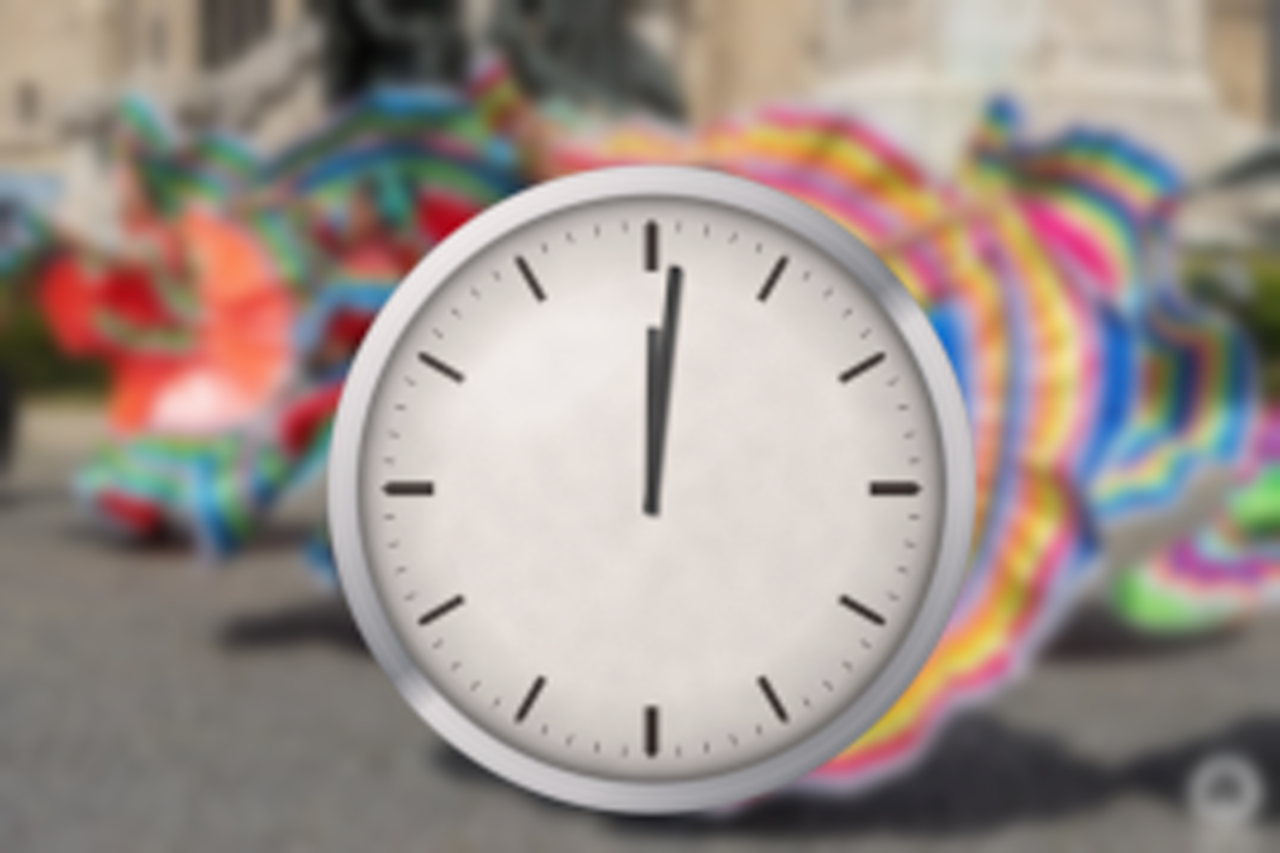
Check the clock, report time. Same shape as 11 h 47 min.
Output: 12 h 01 min
